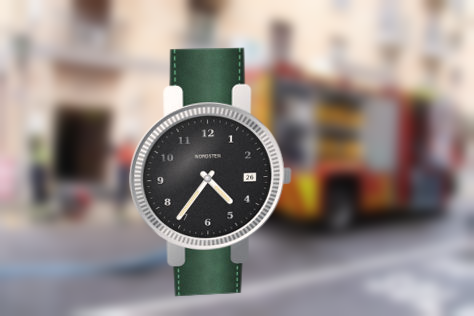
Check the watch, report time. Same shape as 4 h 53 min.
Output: 4 h 36 min
